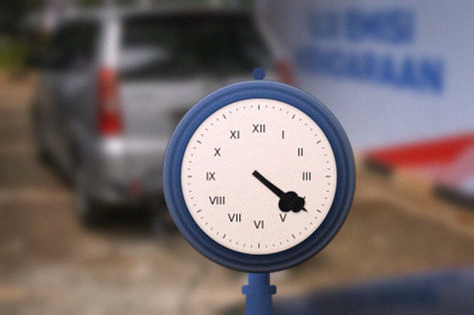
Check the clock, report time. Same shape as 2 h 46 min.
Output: 4 h 21 min
